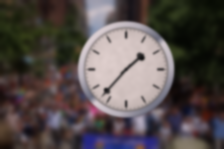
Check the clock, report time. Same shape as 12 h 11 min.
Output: 1 h 37 min
